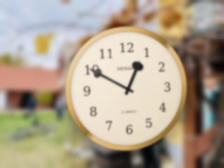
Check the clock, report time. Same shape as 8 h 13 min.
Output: 12 h 50 min
